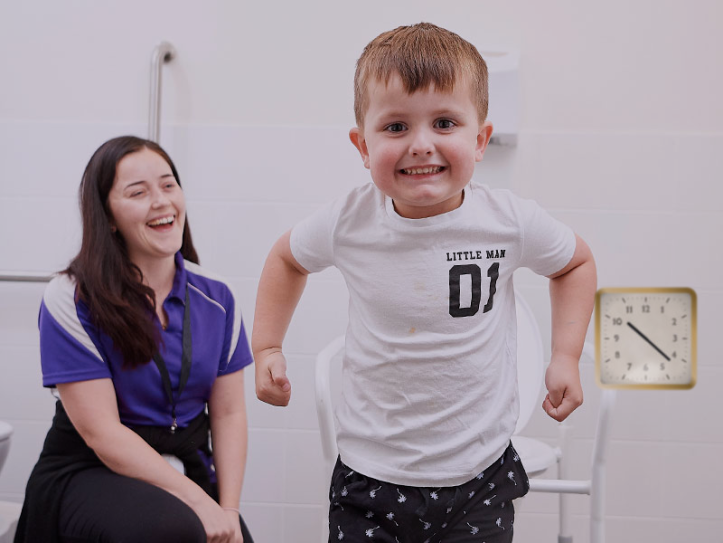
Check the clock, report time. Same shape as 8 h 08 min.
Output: 10 h 22 min
